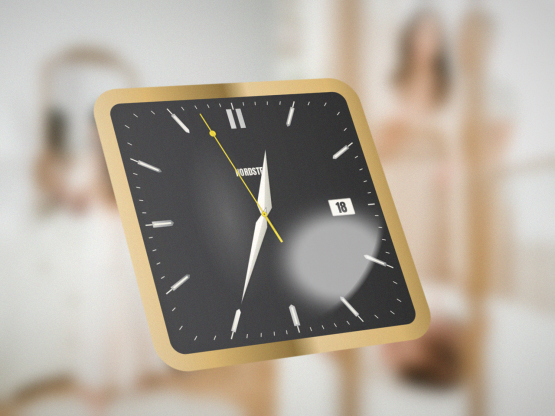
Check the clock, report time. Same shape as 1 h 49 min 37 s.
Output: 12 h 34 min 57 s
